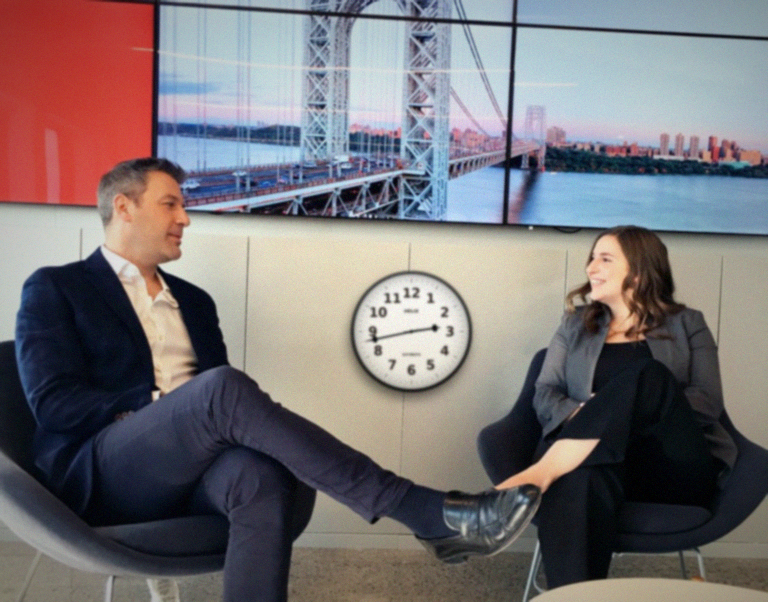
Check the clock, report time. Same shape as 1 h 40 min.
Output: 2 h 43 min
